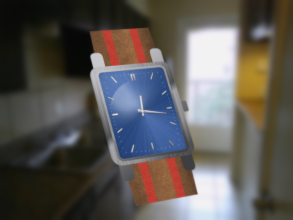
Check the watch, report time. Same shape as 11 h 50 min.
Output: 12 h 17 min
